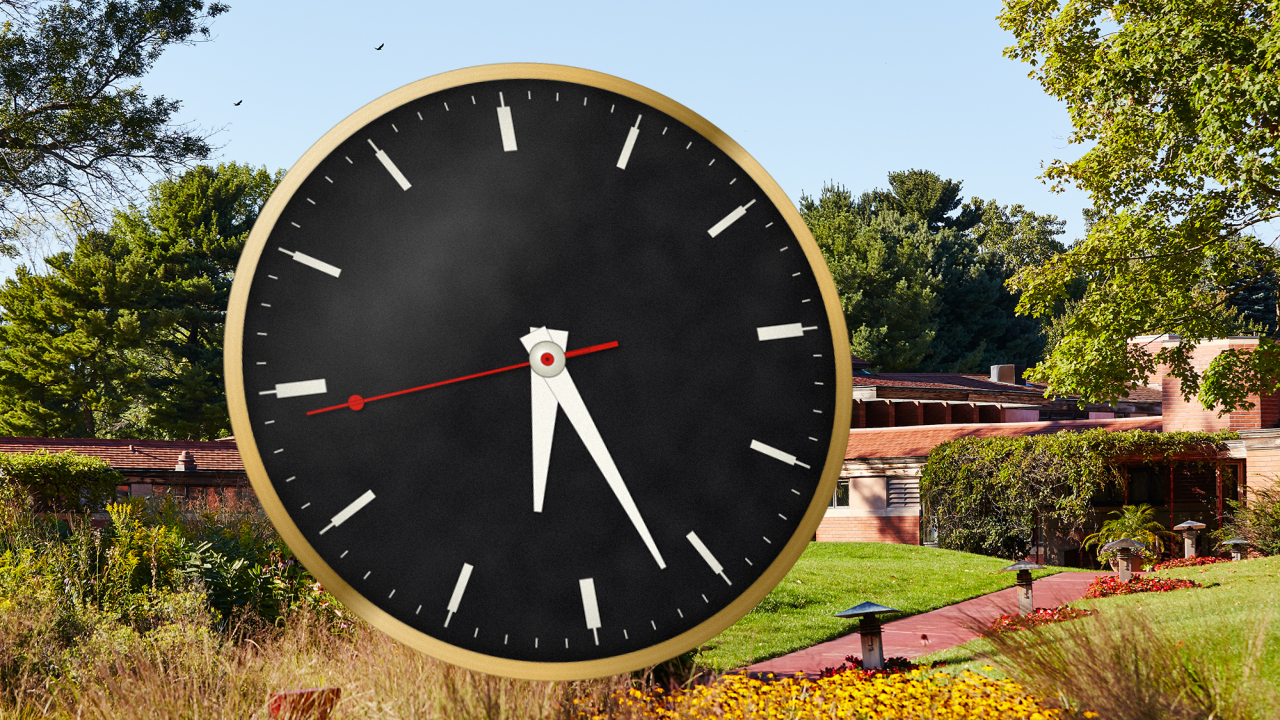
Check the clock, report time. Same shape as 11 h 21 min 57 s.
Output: 6 h 26 min 44 s
